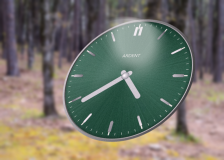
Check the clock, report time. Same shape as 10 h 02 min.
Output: 4 h 39 min
